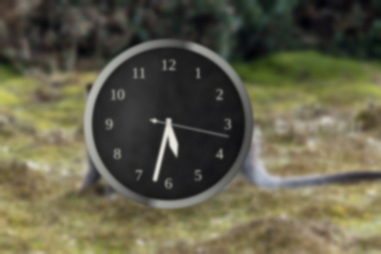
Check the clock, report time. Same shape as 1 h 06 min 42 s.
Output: 5 h 32 min 17 s
